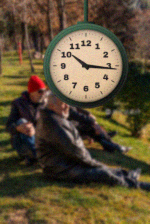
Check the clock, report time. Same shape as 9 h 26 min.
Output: 10 h 16 min
